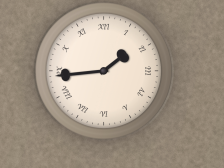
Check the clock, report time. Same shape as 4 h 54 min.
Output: 1 h 44 min
